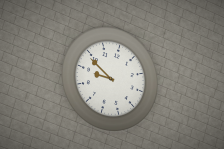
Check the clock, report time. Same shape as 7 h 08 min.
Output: 8 h 49 min
